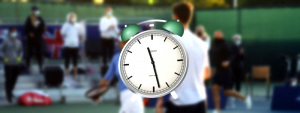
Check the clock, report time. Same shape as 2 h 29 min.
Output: 11 h 28 min
